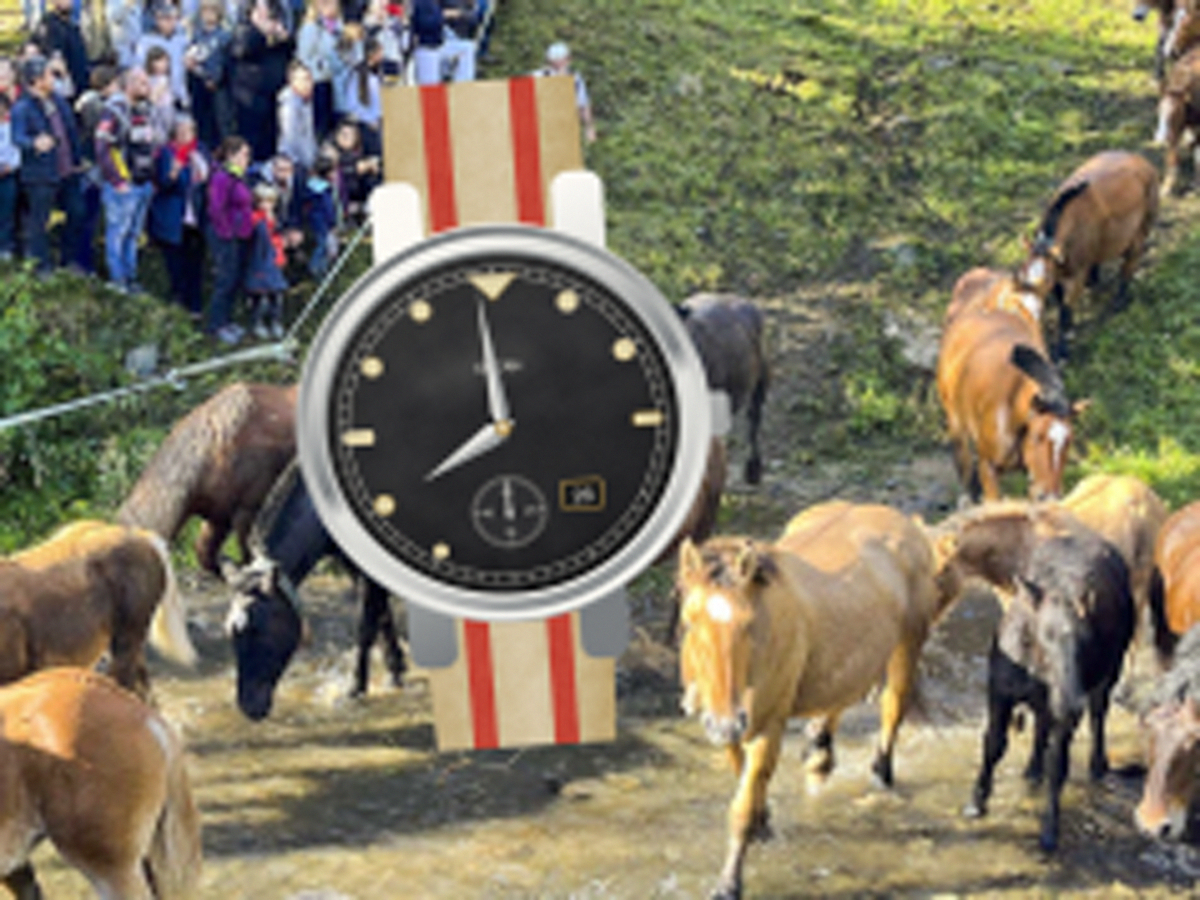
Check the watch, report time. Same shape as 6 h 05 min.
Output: 7 h 59 min
